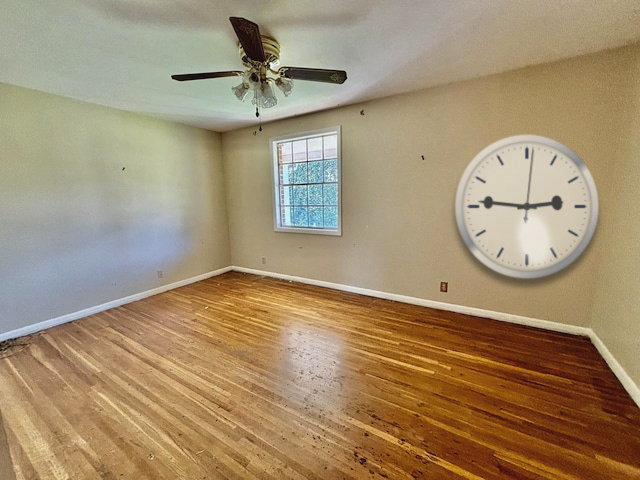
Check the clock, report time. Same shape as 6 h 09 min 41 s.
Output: 2 h 46 min 01 s
